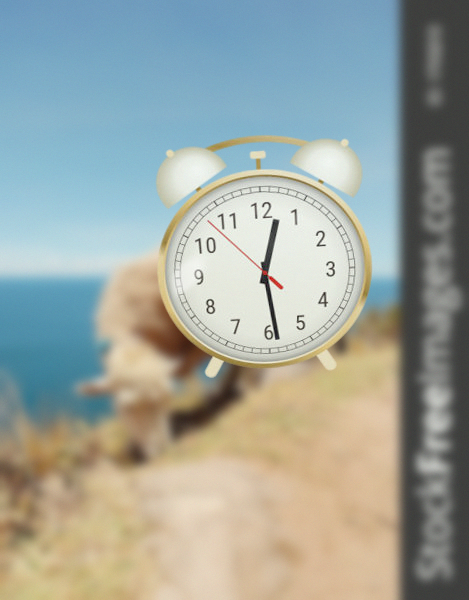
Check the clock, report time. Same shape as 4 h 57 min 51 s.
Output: 12 h 28 min 53 s
